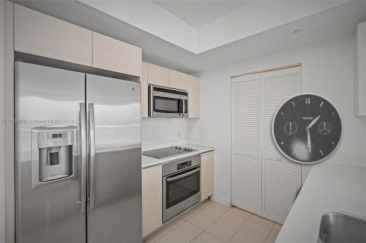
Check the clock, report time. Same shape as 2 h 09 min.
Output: 1 h 29 min
